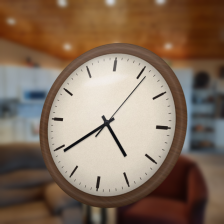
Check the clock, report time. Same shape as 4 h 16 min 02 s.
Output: 4 h 39 min 06 s
